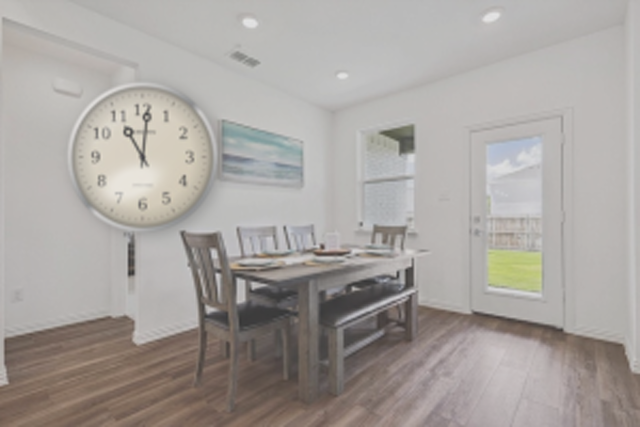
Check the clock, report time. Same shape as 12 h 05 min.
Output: 11 h 01 min
